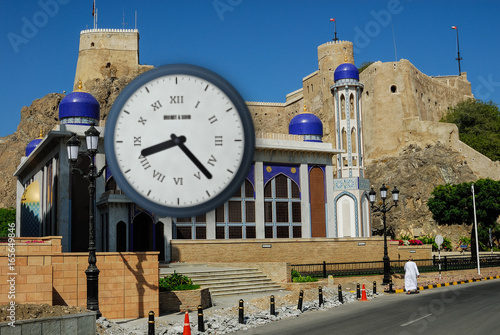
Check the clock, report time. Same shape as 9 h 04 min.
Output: 8 h 23 min
